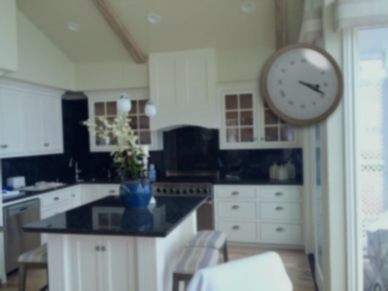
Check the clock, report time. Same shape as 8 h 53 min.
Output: 3 h 19 min
